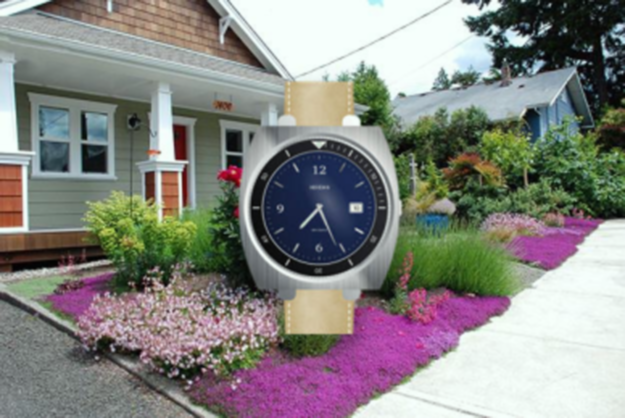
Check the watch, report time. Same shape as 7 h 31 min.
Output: 7 h 26 min
